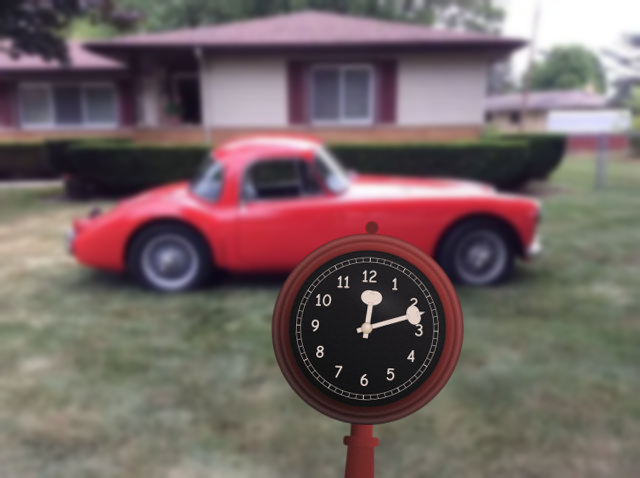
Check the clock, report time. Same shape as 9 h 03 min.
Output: 12 h 12 min
